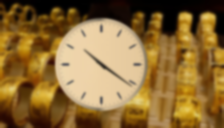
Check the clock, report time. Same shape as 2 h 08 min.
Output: 10 h 21 min
